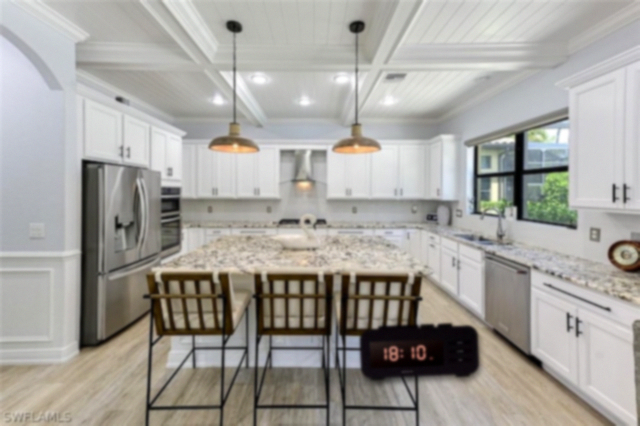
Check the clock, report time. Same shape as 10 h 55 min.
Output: 18 h 10 min
